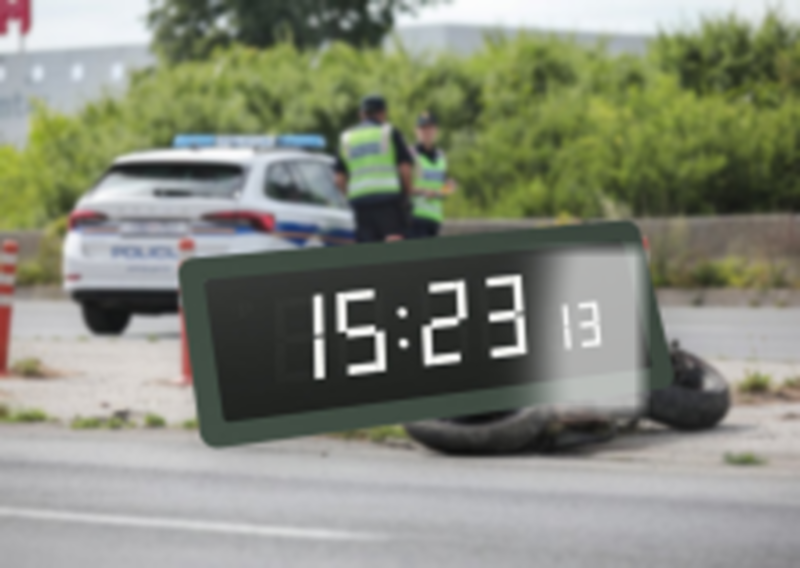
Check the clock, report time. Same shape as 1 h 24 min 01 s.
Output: 15 h 23 min 13 s
